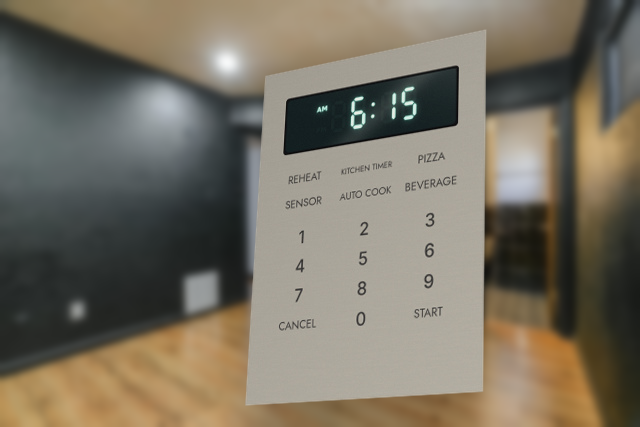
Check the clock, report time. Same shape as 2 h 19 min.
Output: 6 h 15 min
